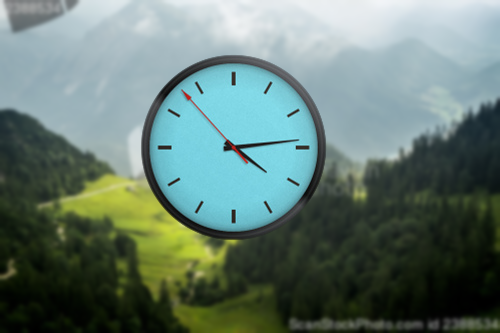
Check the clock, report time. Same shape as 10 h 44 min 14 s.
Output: 4 h 13 min 53 s
